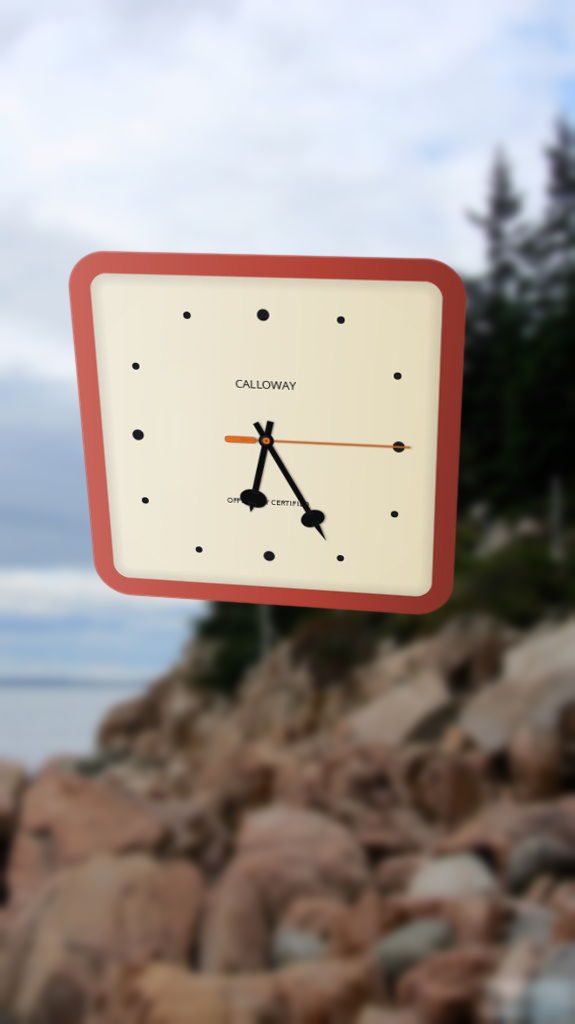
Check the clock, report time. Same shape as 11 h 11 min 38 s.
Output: 6 h 25 min 15 s
